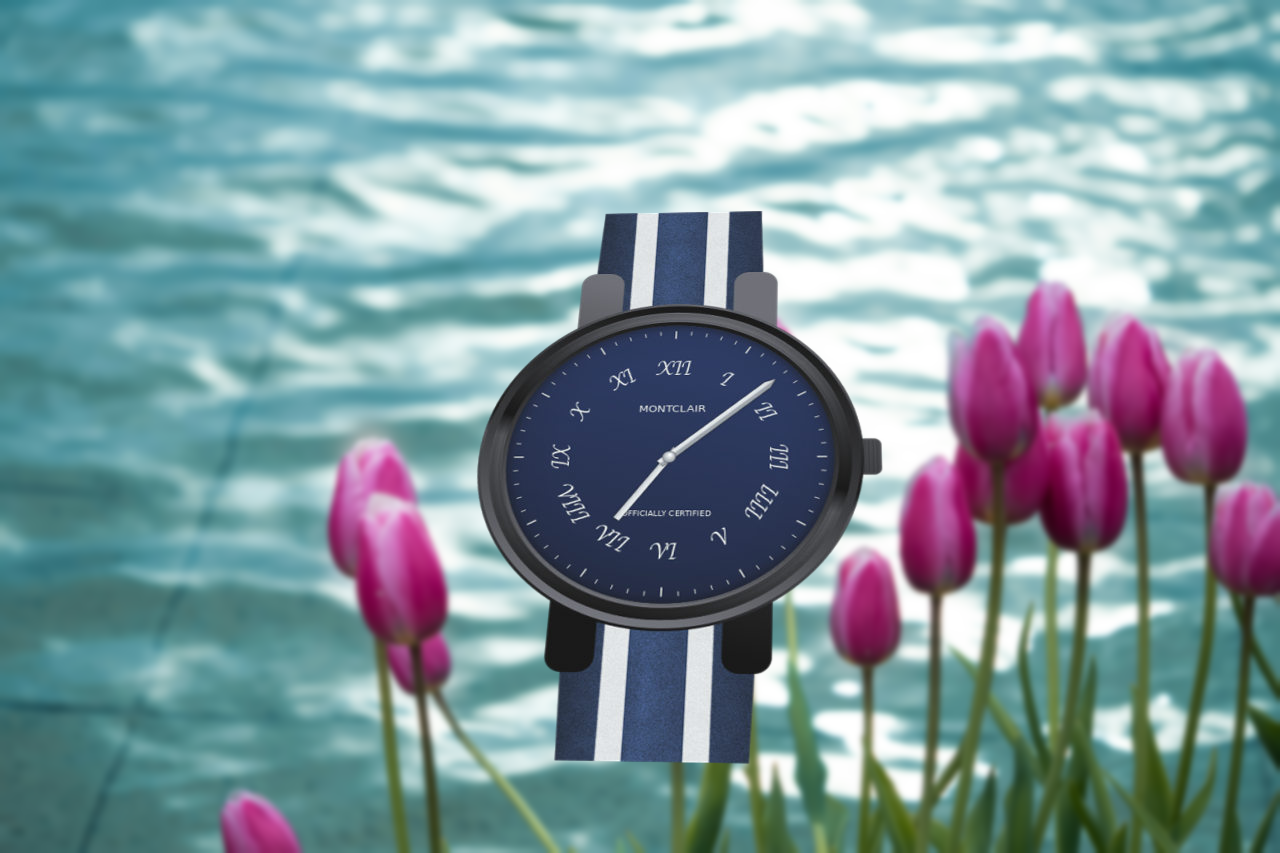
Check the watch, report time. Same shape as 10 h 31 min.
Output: 7 h 08 min
